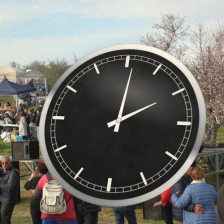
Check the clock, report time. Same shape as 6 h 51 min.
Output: 2 h 01 min
